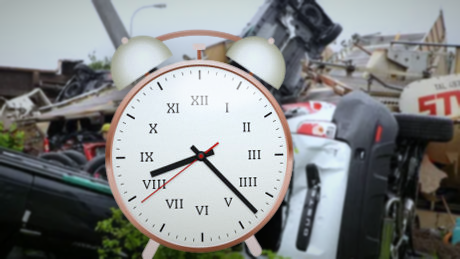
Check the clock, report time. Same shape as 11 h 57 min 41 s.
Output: 8 h 22 min 39 s
